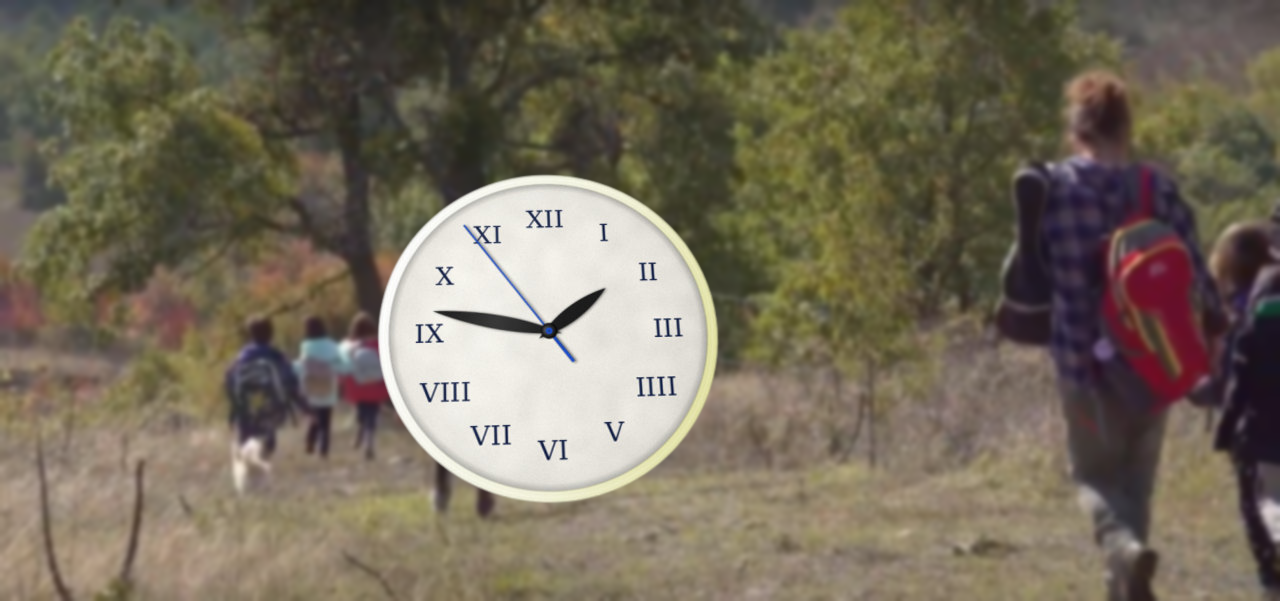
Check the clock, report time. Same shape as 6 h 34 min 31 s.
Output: 1 h 46 min 54 s
